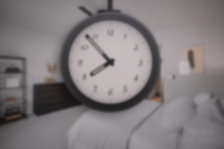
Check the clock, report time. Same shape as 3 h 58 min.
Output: 7 h 53 min
